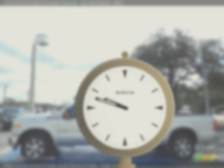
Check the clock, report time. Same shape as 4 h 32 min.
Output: 9 h 48 min
